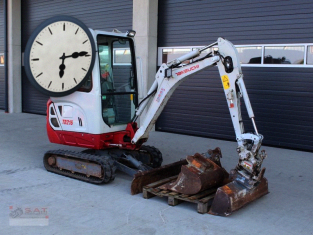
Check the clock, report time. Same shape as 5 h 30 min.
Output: 6 h 14 min
